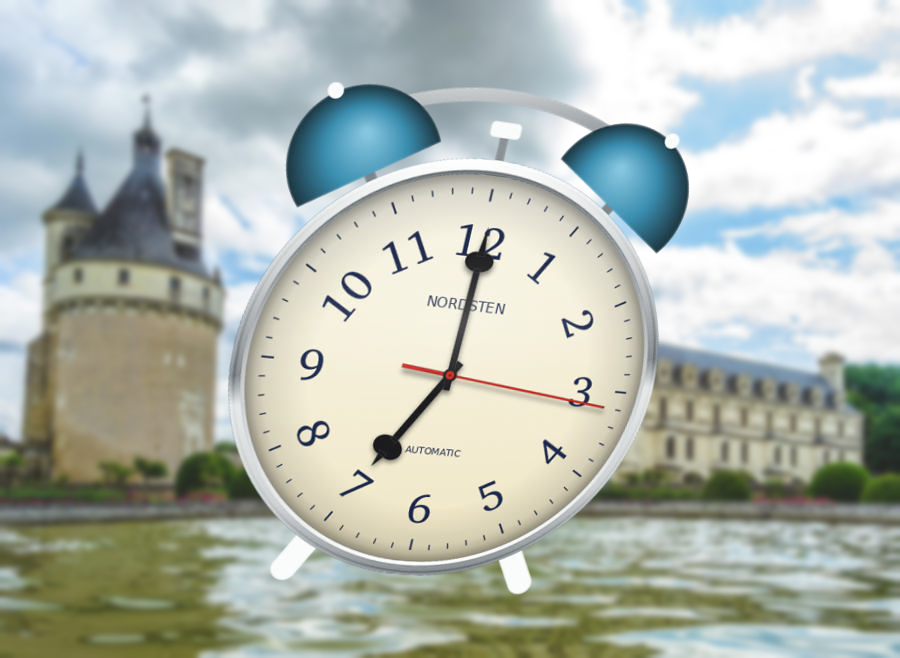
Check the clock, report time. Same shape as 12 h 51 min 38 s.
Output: 7 h 00 min 16 s
